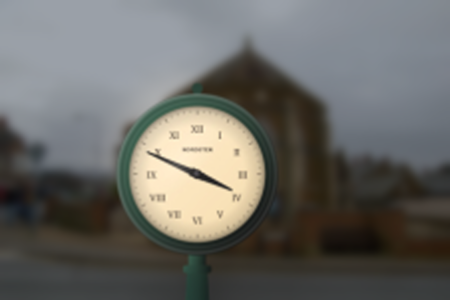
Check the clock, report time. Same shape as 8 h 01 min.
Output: 3 h 49 min
